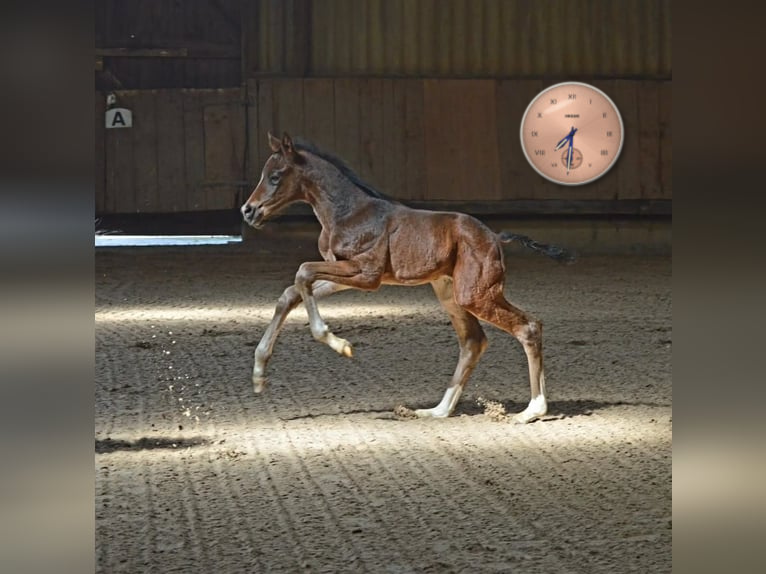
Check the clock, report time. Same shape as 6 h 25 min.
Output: 7 h 31 min
